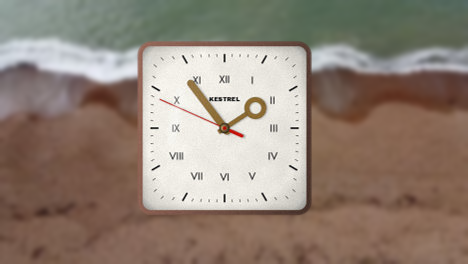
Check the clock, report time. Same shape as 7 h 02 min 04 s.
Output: 1 h 53 min 49 s
